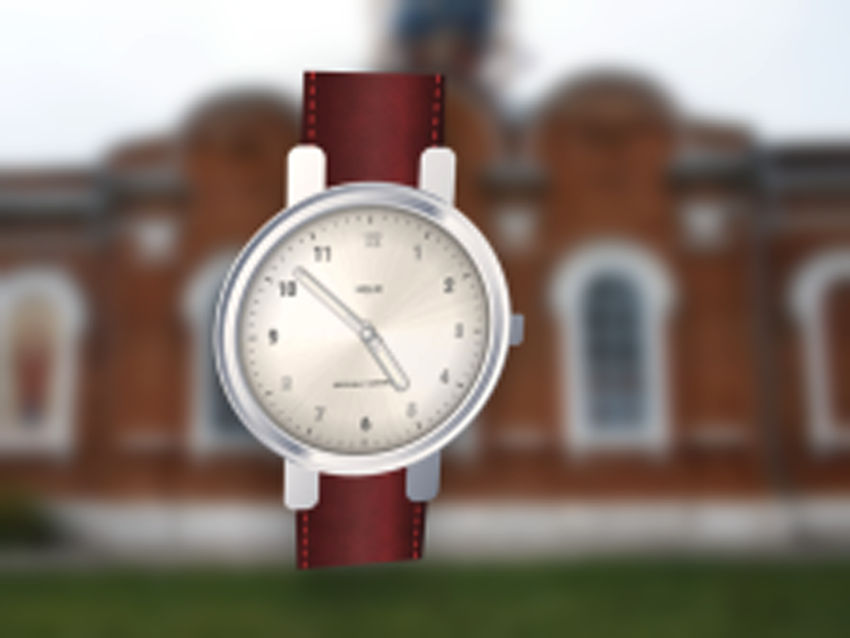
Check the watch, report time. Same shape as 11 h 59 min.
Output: 4 h 52 min
